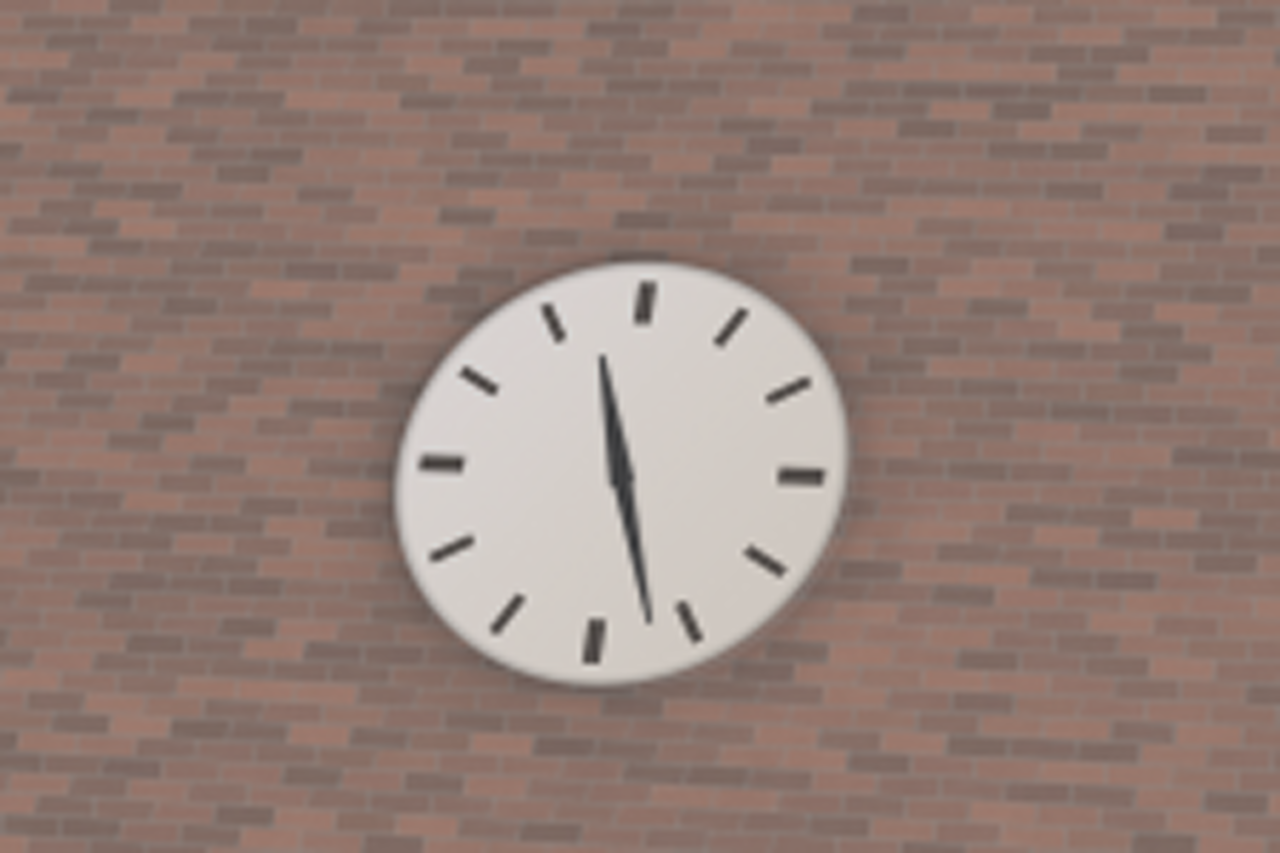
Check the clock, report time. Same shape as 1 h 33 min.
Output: 11 h 27 min
